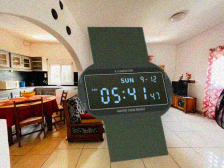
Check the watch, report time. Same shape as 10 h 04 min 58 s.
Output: 5 h 41 min 47 s
